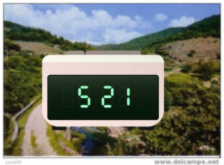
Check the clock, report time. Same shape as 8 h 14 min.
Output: 5 h 21 min
